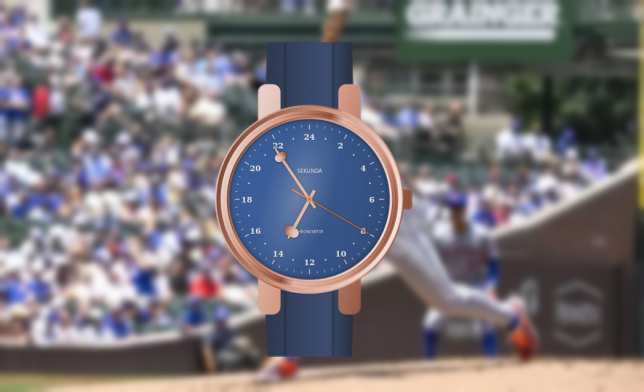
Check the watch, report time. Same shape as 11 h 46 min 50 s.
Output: 13 h 54 min 20 s
